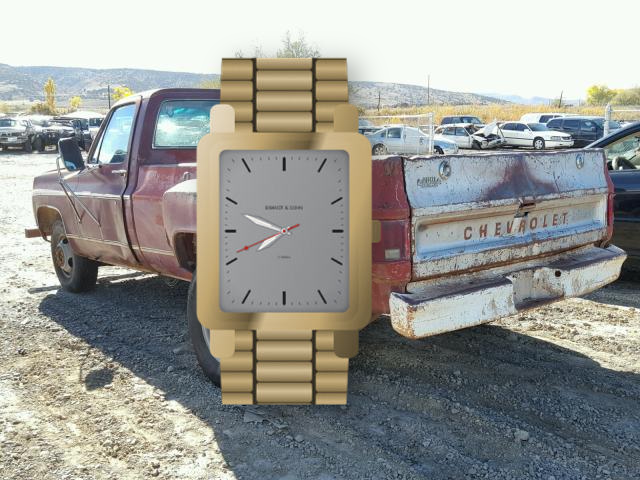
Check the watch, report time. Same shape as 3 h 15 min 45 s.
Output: 7 h 48 min 41 s
